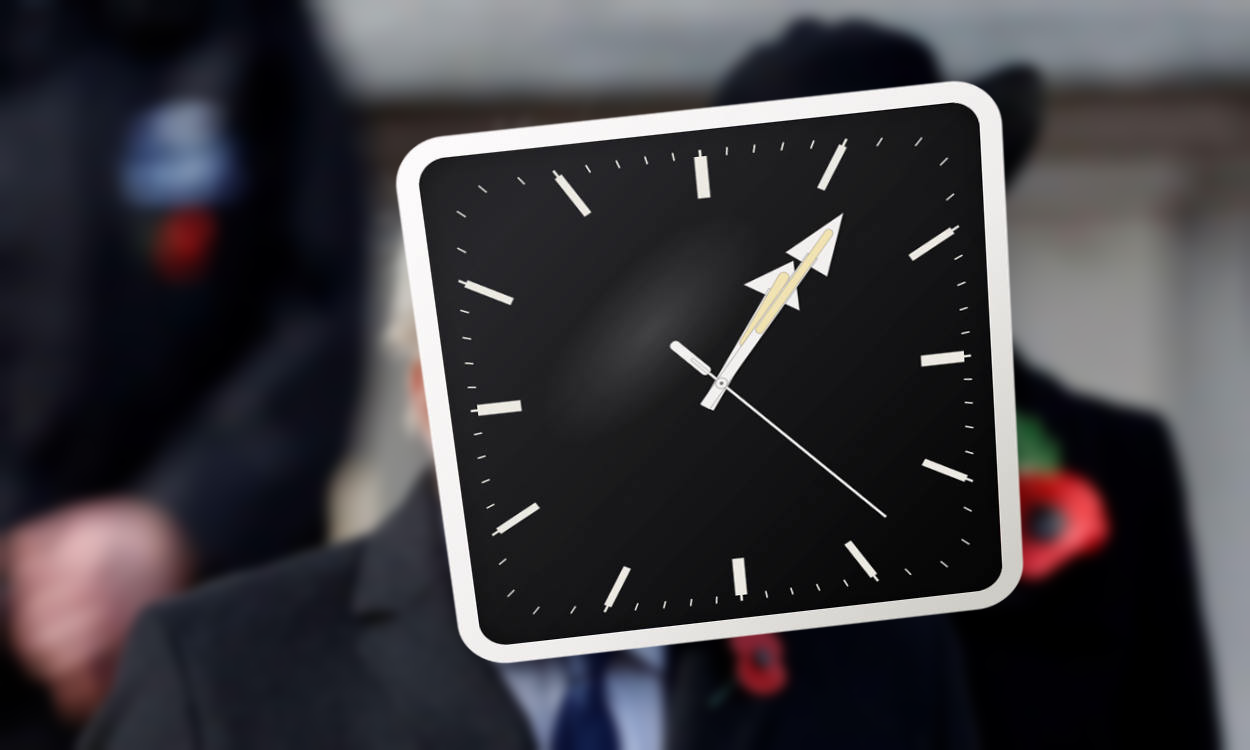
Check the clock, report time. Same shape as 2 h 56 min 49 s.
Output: 1 h 06 min 23 s
